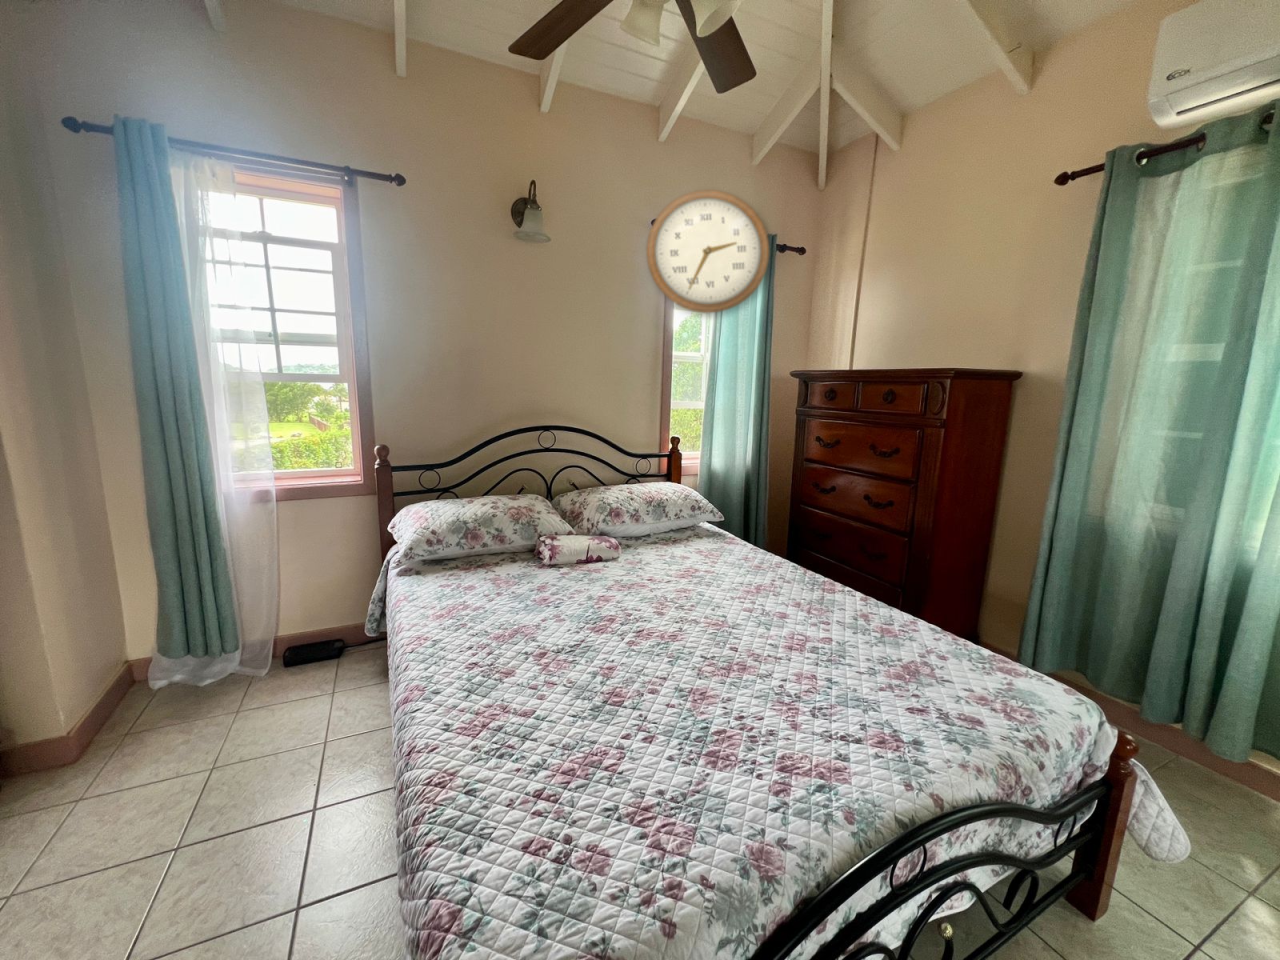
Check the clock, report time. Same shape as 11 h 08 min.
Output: 2 h 35 min
